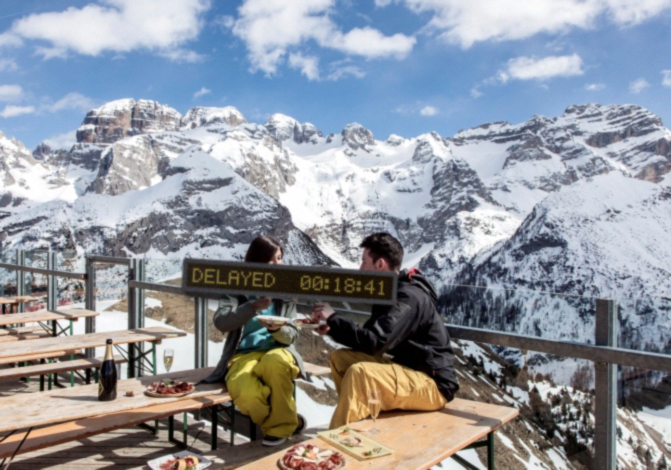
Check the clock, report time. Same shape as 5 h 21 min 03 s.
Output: 0 h 18 min 41 s
